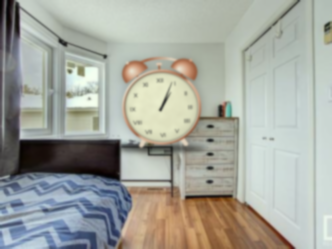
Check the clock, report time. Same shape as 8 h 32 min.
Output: 1 h 04 min
